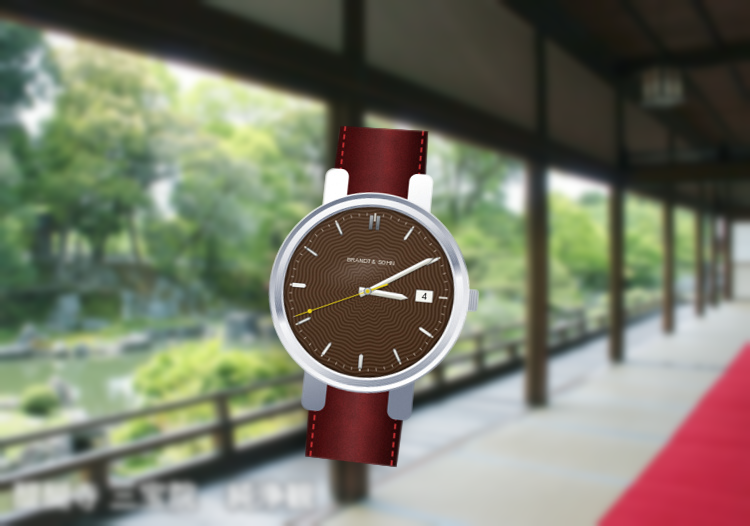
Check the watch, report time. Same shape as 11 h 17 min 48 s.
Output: 3 h 09 min 41 s
